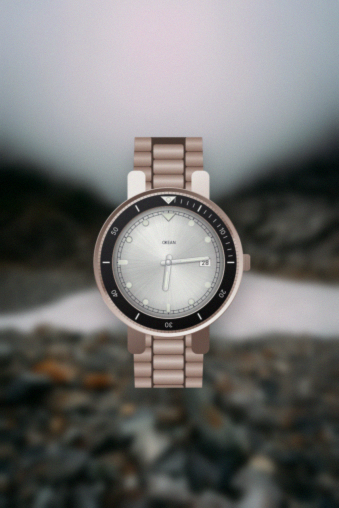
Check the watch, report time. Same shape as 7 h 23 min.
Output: 6 h 14 min
